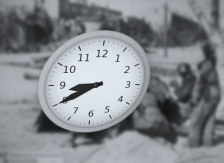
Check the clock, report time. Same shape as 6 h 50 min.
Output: 8 h 40 min
